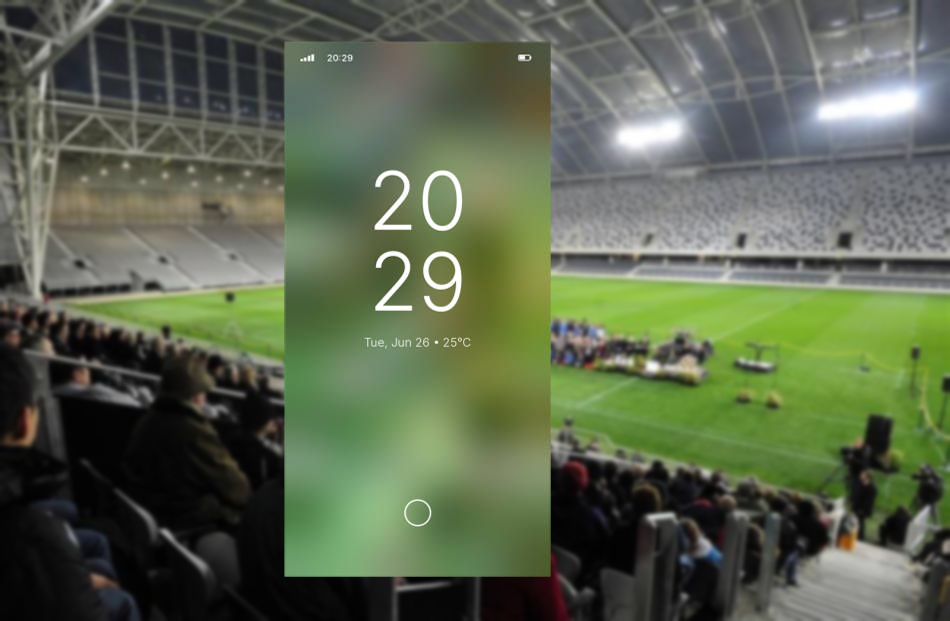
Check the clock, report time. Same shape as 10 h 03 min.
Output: 20 h 29 min
